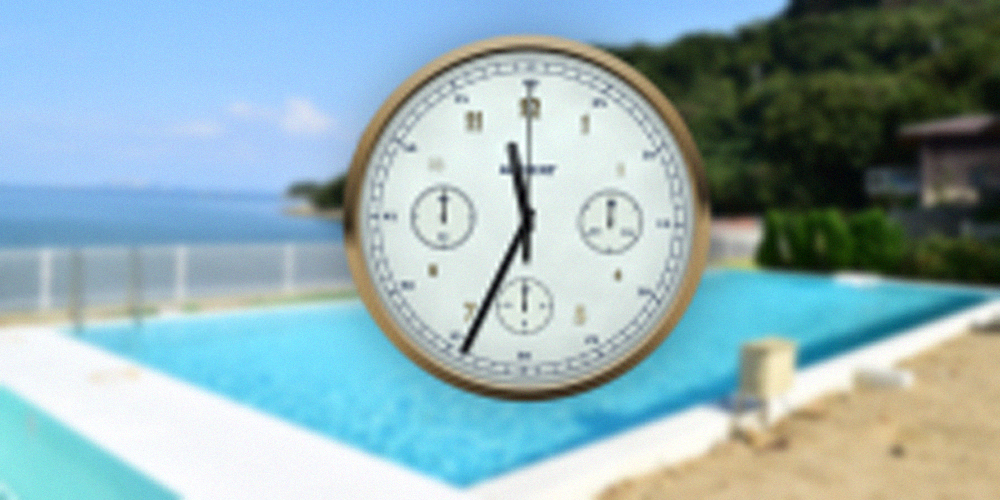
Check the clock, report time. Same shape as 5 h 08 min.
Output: 11 h 34 min
